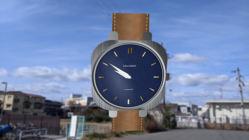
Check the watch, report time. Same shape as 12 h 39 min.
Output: 9 h 51 min
